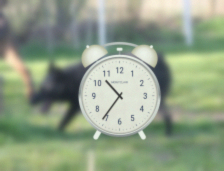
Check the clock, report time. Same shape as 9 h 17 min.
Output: 10 h 36 min
